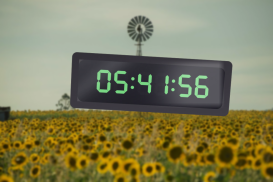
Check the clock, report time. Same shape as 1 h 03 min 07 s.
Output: 5 h 41 min 56 s
